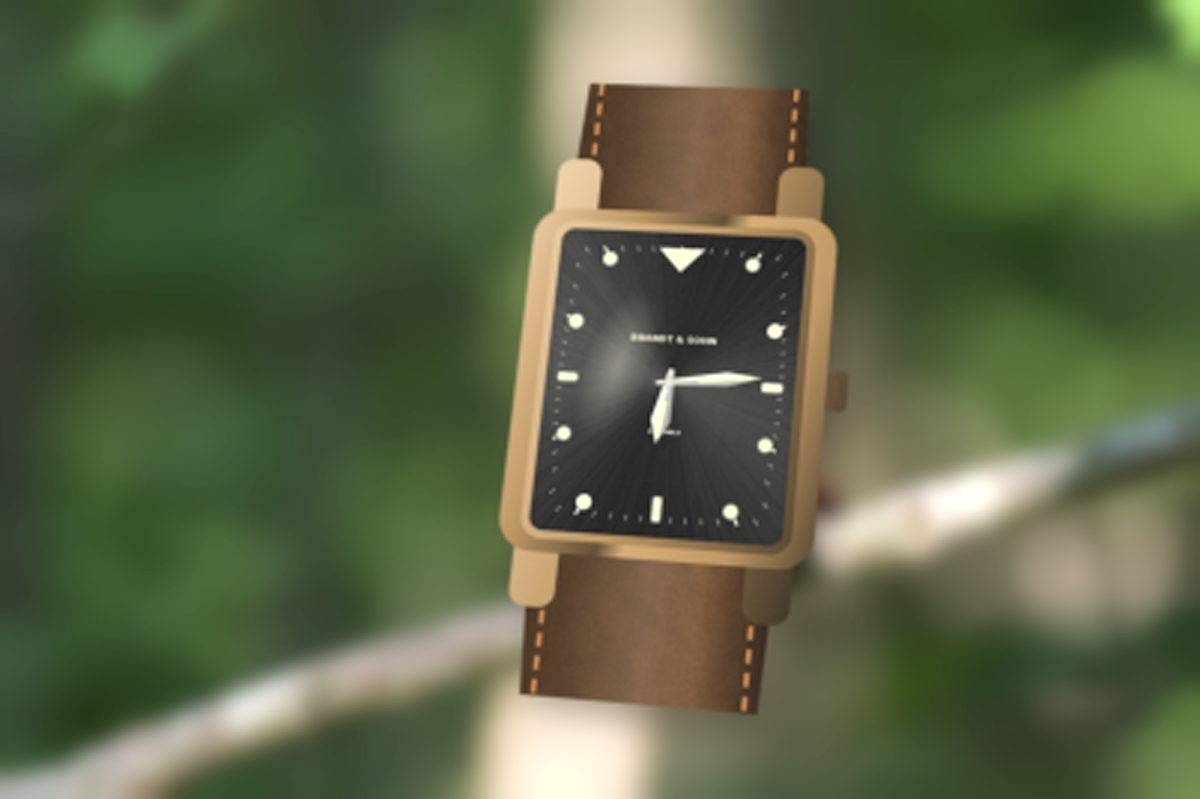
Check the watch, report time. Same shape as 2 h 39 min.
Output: 6 h 14 min
